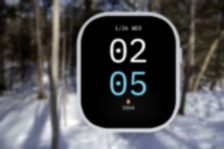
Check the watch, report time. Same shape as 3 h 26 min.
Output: 2 h 05 min
